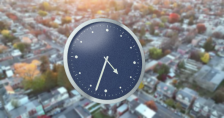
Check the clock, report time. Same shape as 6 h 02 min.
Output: 4 h 33 min
